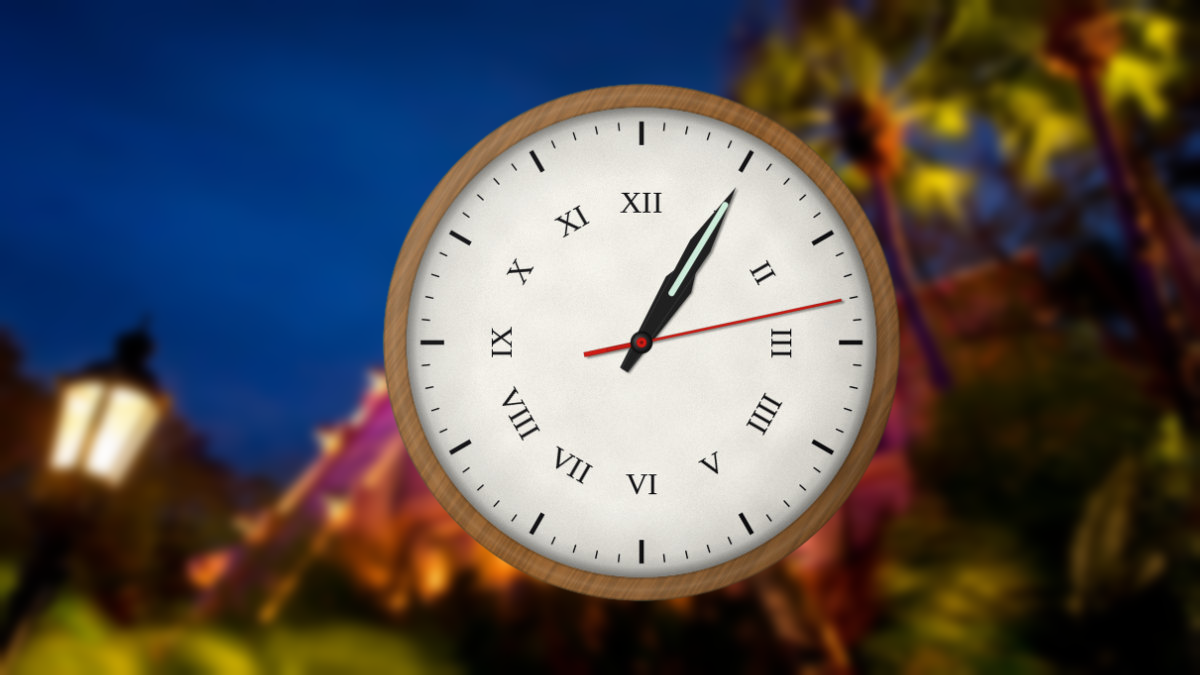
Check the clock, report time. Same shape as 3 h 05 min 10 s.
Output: 1 h 05 min 13 s
